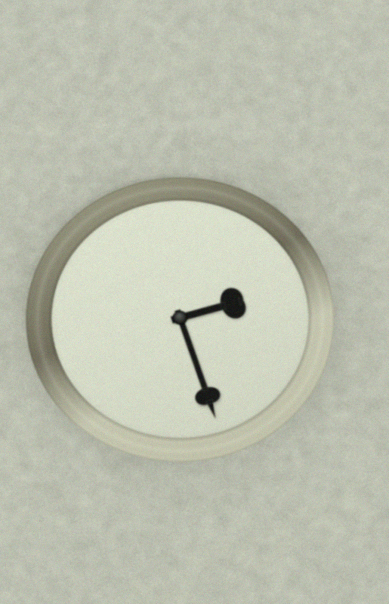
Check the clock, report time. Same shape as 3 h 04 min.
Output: 2 h 27 min
